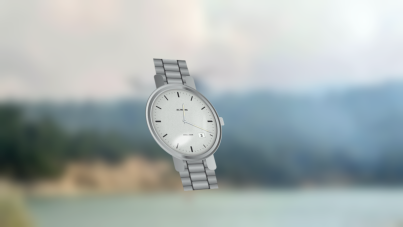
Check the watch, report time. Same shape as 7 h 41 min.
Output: 12 h 19 min
